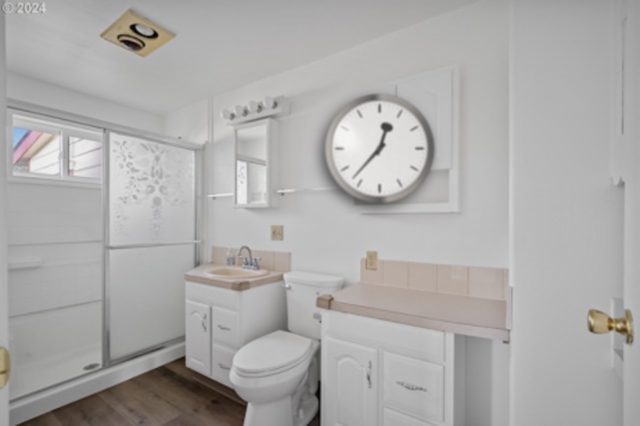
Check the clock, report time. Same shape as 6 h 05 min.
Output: 12 h 37 min
